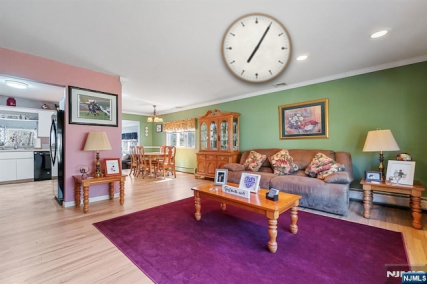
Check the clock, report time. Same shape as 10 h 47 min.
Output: 7 h 05 min
